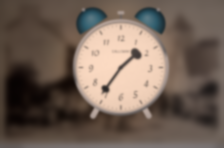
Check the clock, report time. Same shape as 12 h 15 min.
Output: 1 h 36 min
